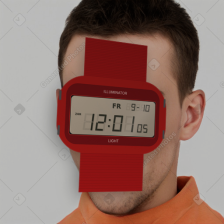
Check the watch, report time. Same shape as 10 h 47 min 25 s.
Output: 12 h 01 min 05 s
